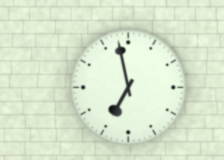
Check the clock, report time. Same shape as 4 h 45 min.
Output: 6 h 58 min
